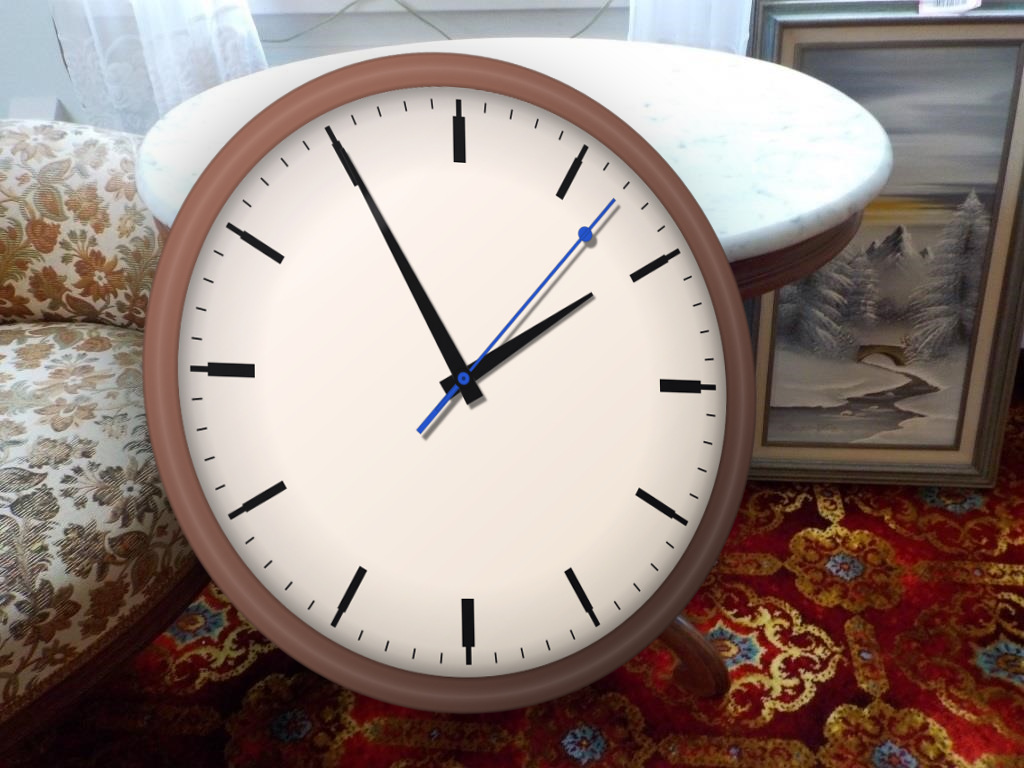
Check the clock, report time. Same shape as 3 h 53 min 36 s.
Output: 1 h 55 min 07 s
